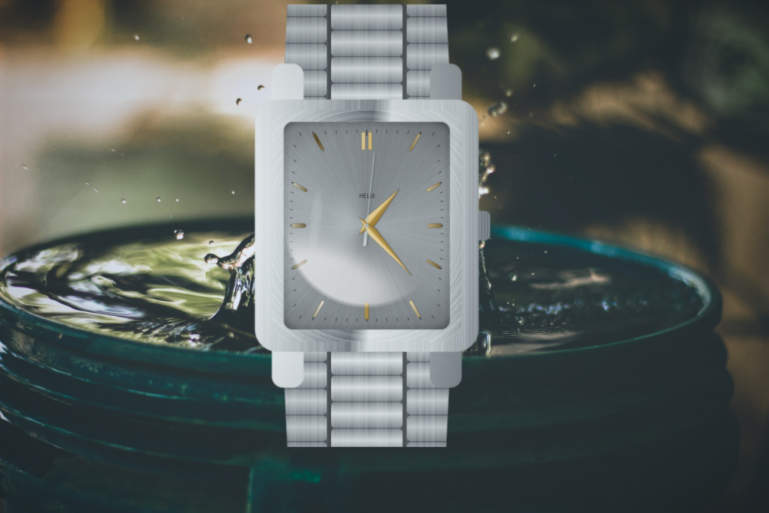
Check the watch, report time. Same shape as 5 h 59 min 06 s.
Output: 1 h 23 min 01 s
